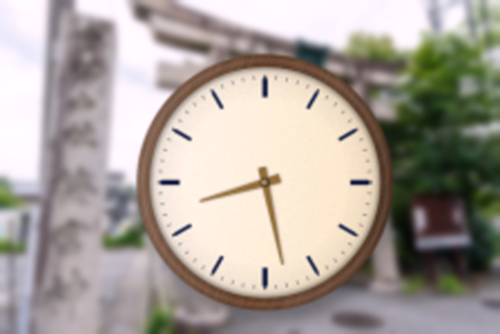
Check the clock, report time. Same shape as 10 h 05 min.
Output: 8 h 28 min
